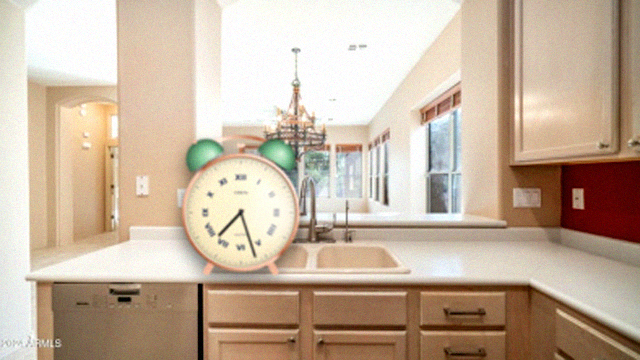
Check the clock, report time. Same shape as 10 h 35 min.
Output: 7 h 27 min
